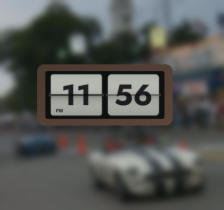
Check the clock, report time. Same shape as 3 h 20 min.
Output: 11 h 56 min
